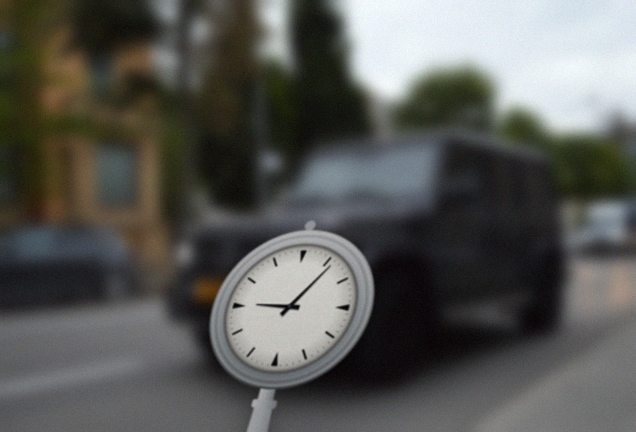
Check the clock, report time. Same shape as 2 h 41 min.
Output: 9 h 06 min
